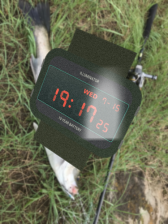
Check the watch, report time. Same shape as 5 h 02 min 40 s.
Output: 19 h 17 min 25 s
